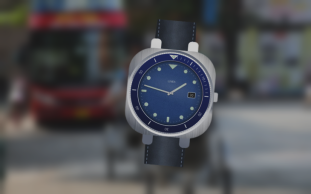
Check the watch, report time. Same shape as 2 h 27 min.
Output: 1 h 47 min
